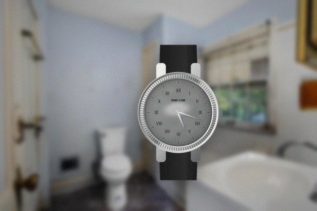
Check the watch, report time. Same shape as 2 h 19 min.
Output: 5 h 18 min
